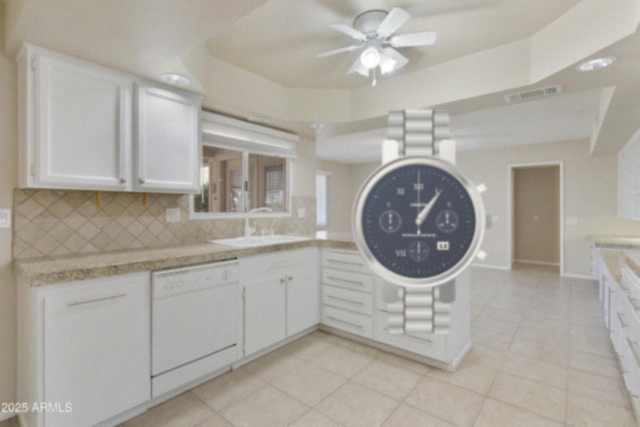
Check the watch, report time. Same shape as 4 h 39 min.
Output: 1 h 06 min
